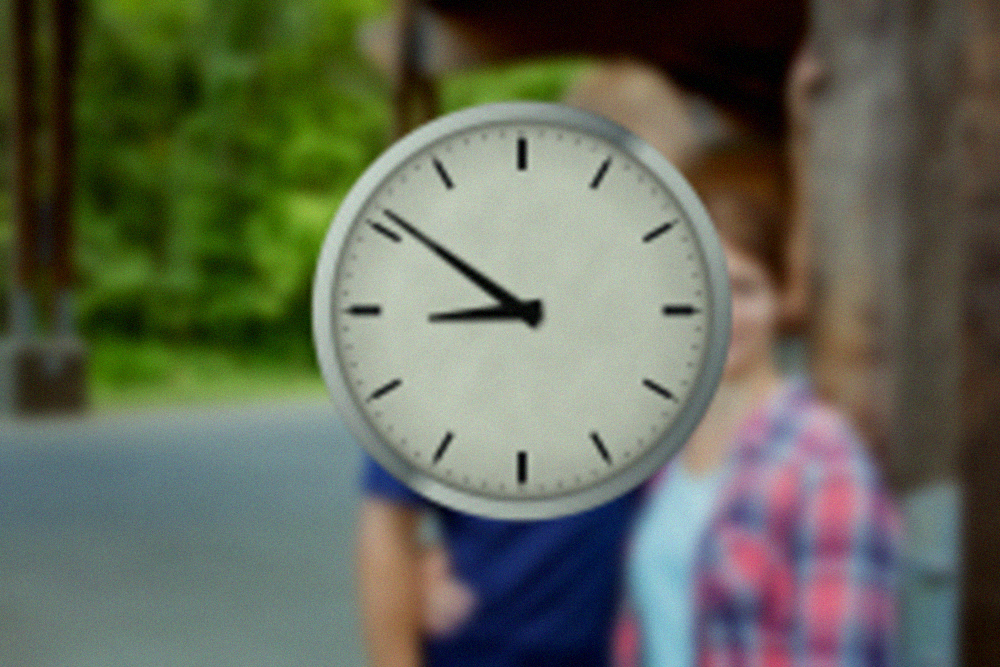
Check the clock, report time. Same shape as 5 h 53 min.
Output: 8 h 51 min
